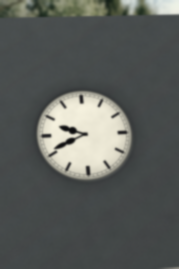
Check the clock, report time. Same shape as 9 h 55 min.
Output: 9 h 41 min
